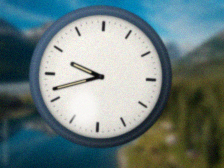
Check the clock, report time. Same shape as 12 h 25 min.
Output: 9 h 42 min
